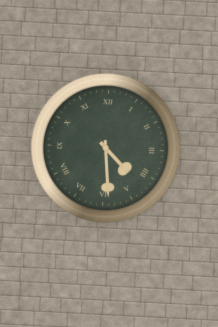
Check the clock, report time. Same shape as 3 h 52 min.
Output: 4 h 29 min
